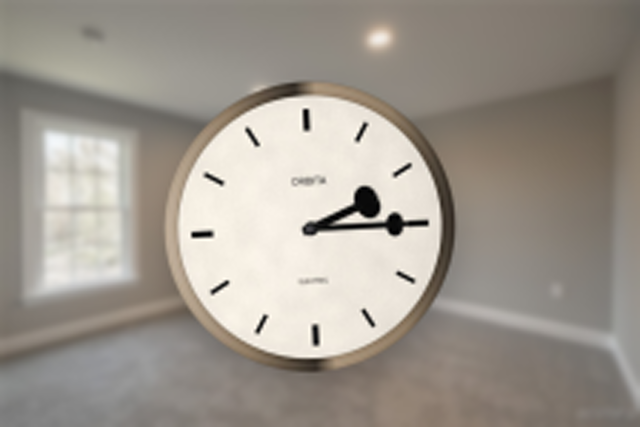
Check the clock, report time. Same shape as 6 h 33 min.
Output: 2 h 15 min
